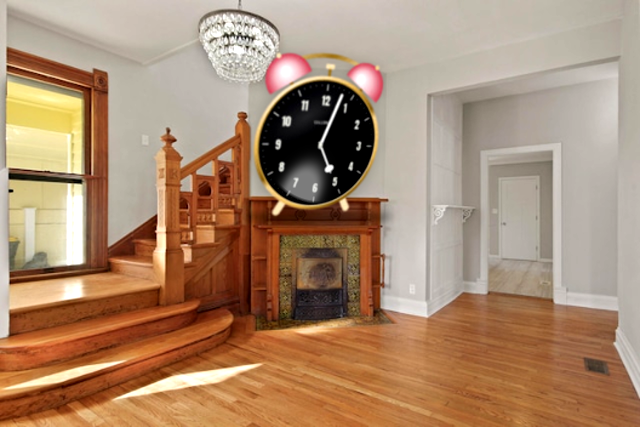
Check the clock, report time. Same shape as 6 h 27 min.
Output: 5 h 03 min
